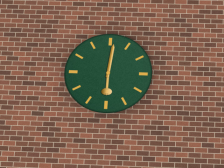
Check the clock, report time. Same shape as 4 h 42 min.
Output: 6 h 01 min
